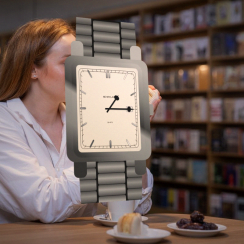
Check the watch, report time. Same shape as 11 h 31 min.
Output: 1 h 15 min
